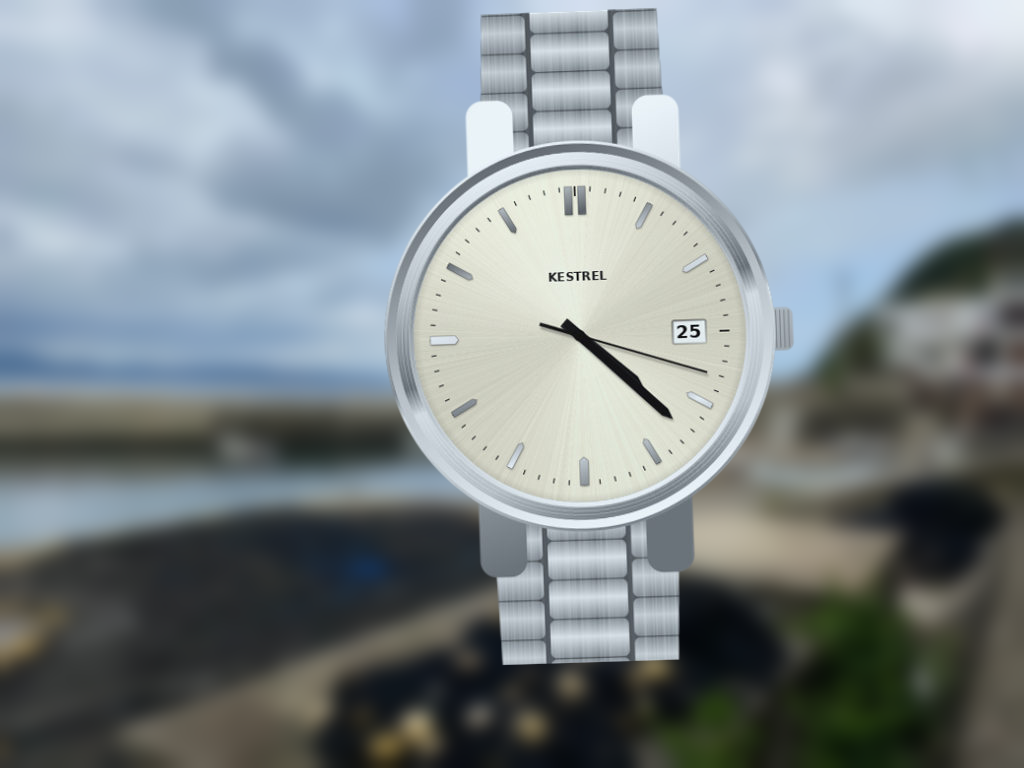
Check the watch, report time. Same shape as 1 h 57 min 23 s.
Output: 4 h 22 min 18 s
